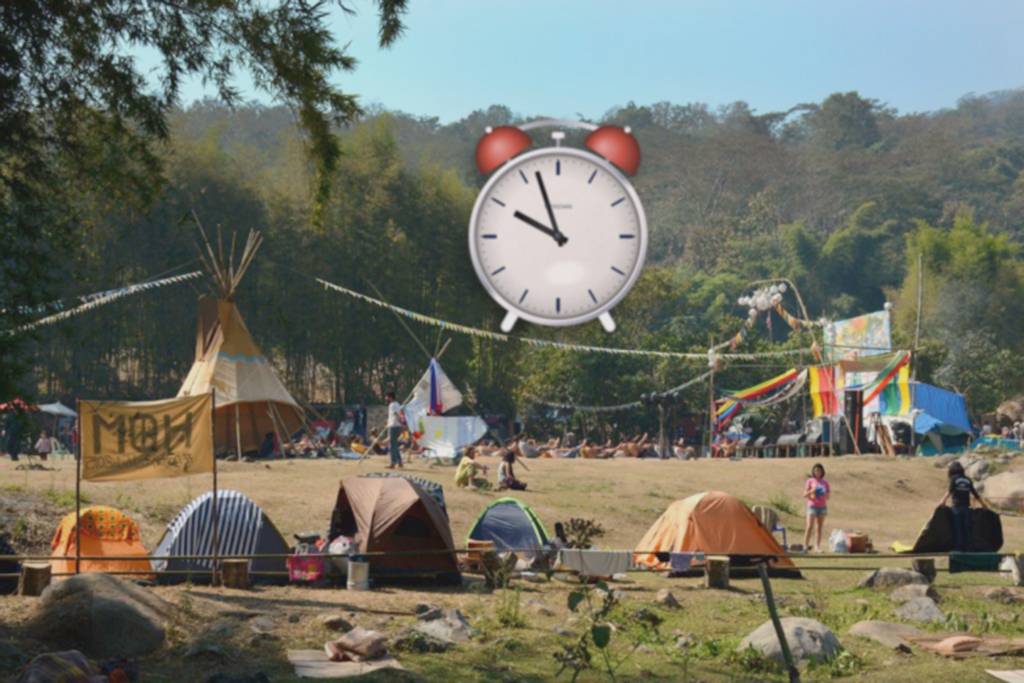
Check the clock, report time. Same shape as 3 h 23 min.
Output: 9 h 57 min
